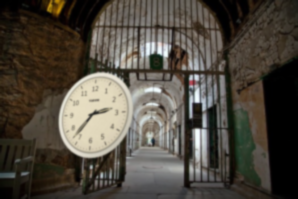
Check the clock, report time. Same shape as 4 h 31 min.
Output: 2 h 37 min
